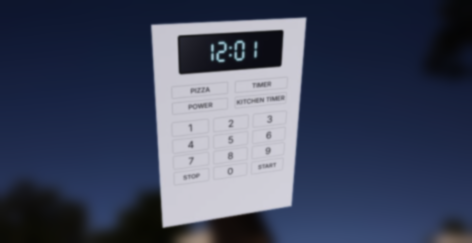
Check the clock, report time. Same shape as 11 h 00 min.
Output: 12 h 01 min
